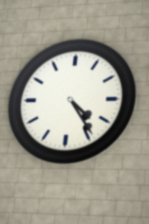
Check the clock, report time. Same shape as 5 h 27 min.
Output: 4 h 24 min
